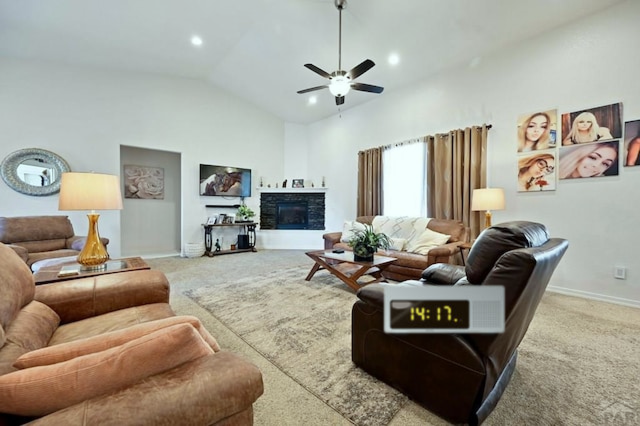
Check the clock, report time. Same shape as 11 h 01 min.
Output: 14 h 17 min
